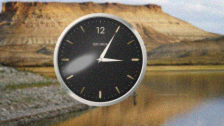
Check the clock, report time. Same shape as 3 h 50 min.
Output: 3 h 05 min
